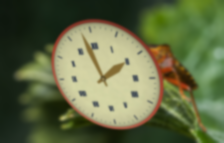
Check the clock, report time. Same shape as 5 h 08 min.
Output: 1 h 58 min
